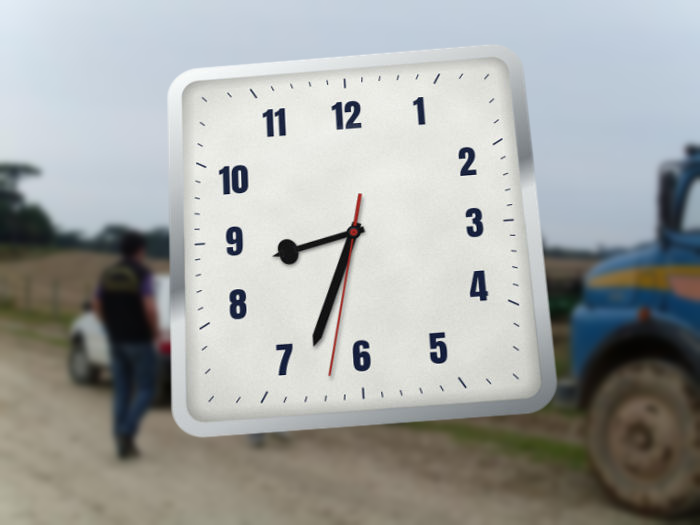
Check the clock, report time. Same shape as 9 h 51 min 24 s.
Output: 8 h 33 min 32 s
